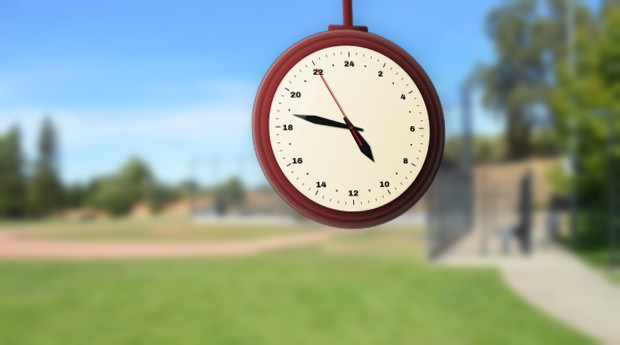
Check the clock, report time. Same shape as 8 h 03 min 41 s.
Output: 9 h 46 min 55 s
